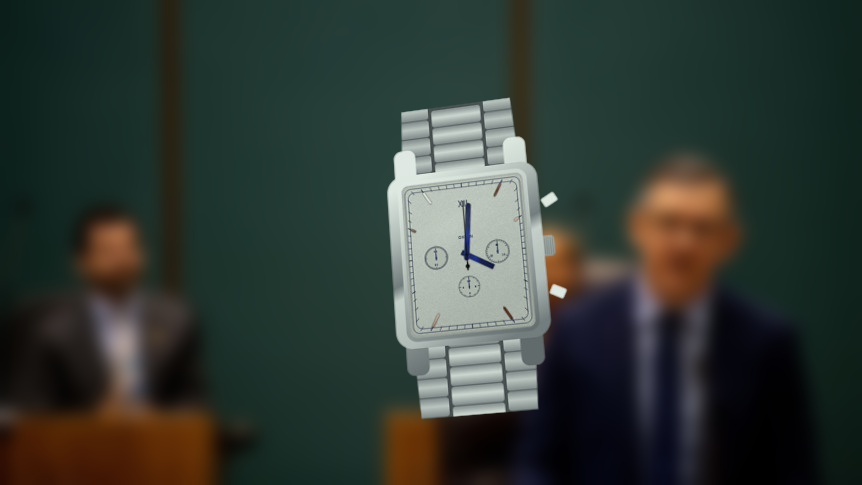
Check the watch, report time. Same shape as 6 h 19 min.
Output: 4 h 01 min
